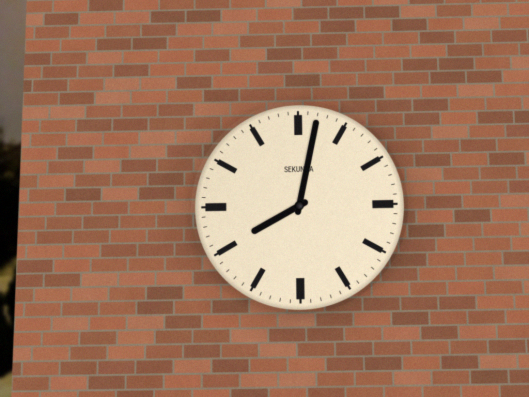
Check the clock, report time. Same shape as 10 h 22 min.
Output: 8 h 02 min
